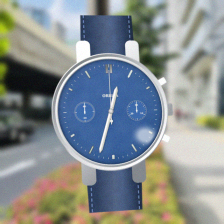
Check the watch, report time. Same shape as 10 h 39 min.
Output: 12 h 33 min
